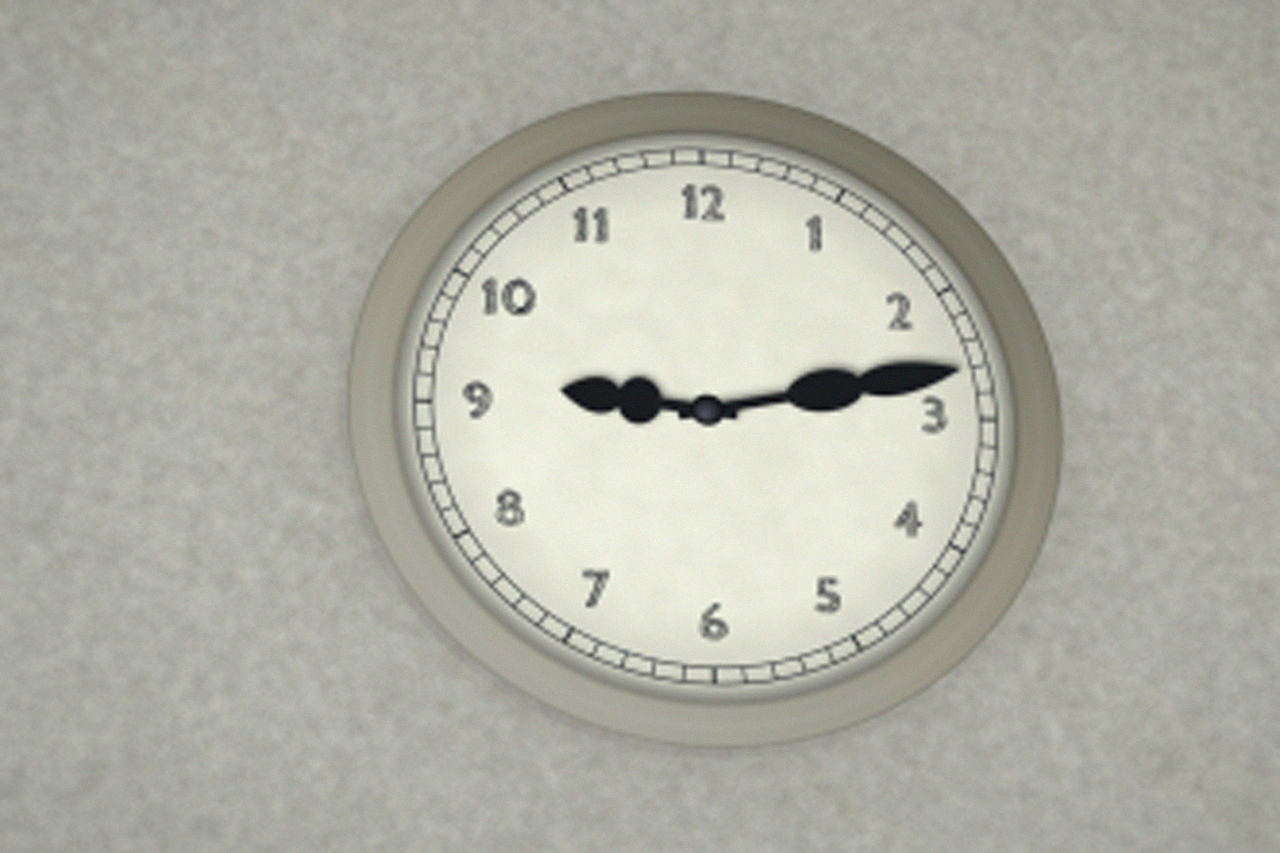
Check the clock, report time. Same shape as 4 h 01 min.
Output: 9 h 13 min
